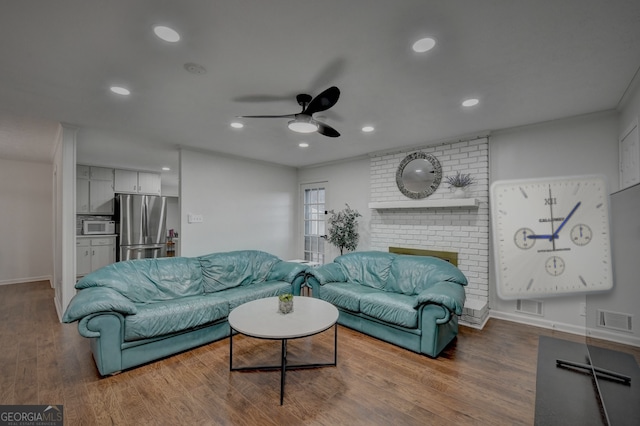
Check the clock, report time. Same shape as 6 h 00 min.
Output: 9 h 07 min
